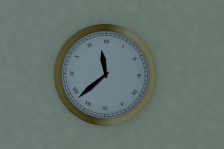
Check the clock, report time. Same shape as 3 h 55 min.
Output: 11 h 38 min
